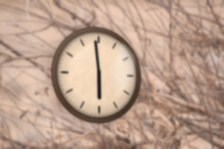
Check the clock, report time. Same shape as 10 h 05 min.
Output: 5 h 59 min
